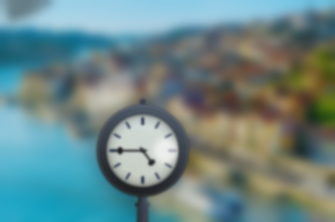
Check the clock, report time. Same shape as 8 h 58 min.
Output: 4 h 45 min
